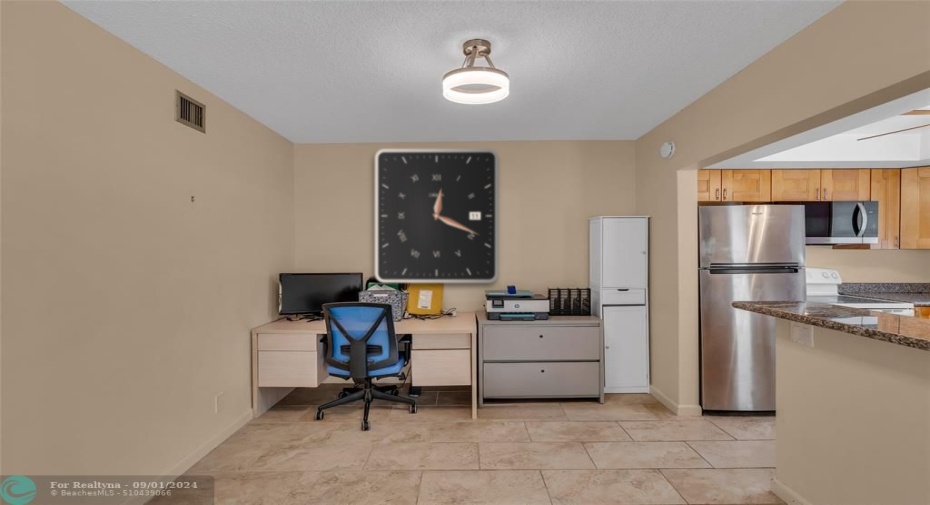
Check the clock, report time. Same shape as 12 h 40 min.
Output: 12 h 19 min
